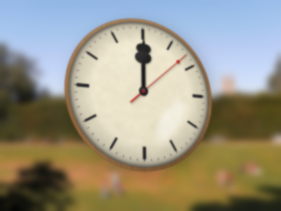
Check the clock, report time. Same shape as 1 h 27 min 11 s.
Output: 12 h 00 min 08 s
